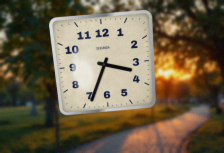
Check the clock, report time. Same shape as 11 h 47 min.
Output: 3 h 34 min
